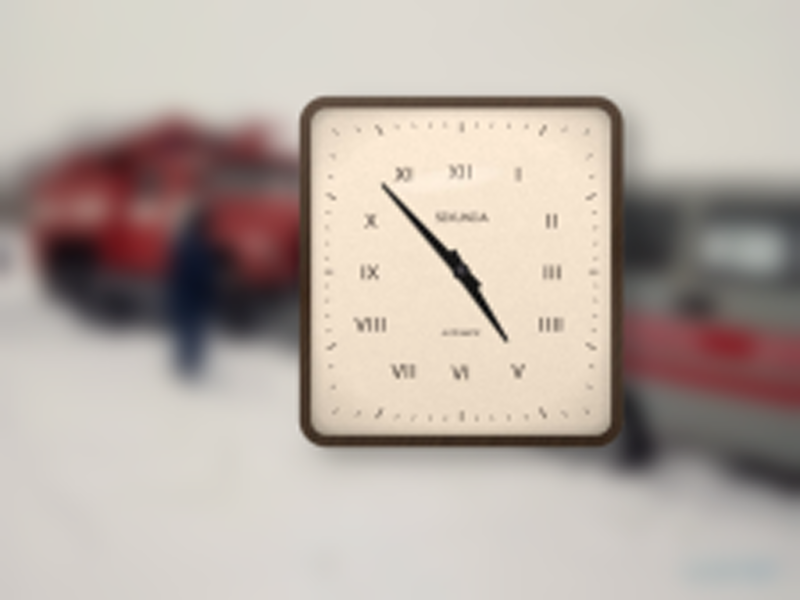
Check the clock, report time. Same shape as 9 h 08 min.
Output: 4 h 53 min
